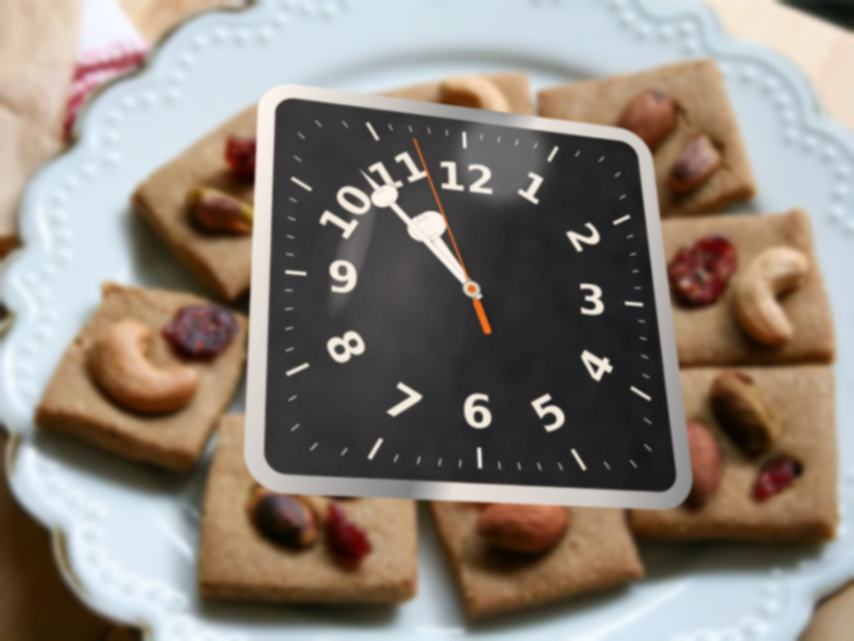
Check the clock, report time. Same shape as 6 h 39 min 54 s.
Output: 10 h 52 min 57 s
